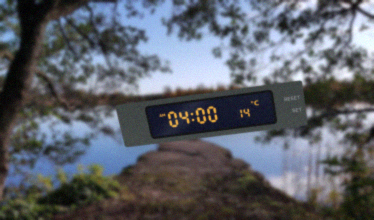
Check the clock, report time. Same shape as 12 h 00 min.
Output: 4 h 00 min
